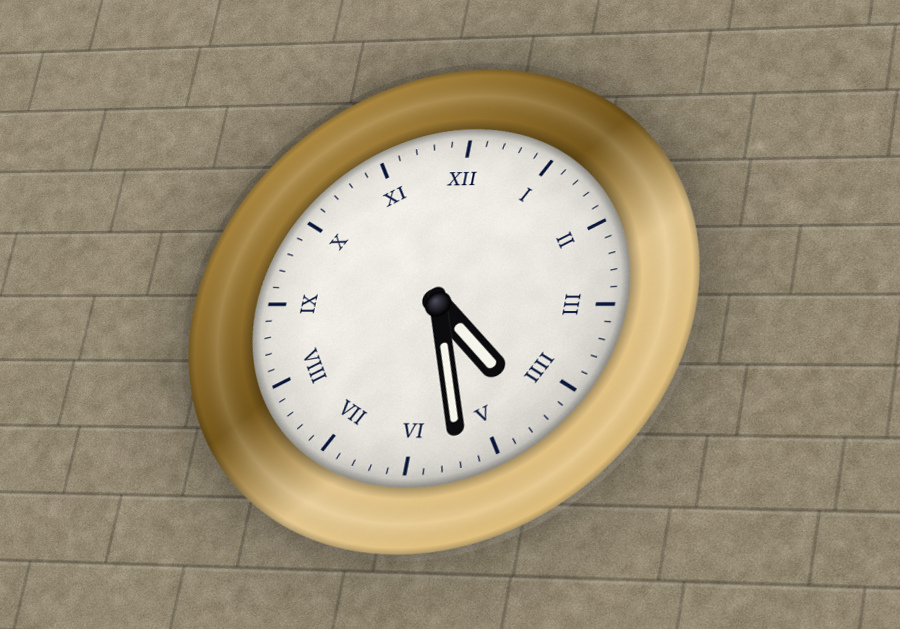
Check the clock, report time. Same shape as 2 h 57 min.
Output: 4 h 27 min
